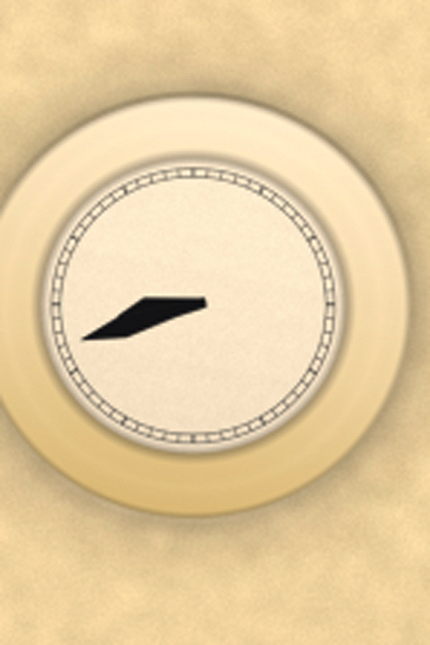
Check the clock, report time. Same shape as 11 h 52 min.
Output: 8 h 42 min
